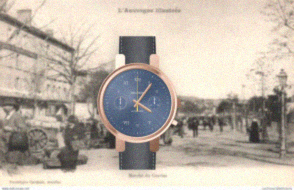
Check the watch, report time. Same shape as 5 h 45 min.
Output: 4 h 06 min
